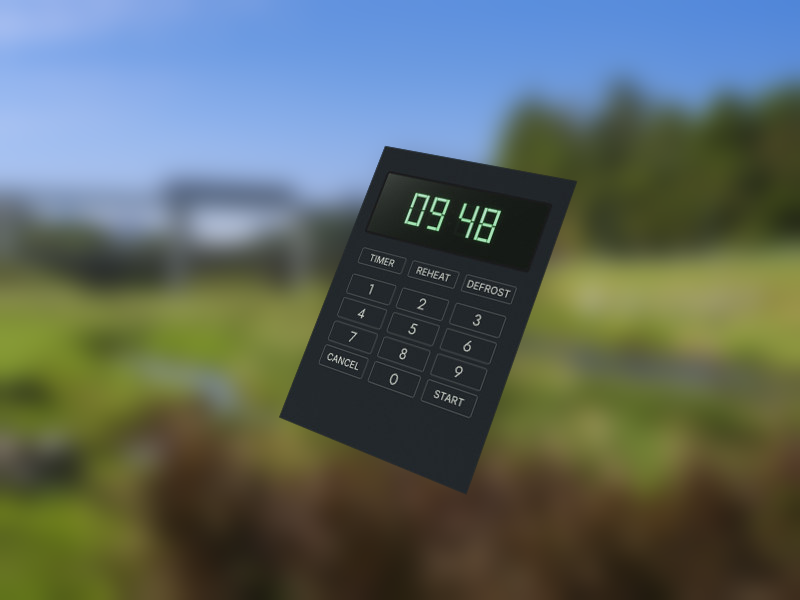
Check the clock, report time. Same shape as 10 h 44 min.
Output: 9 h 48 min
